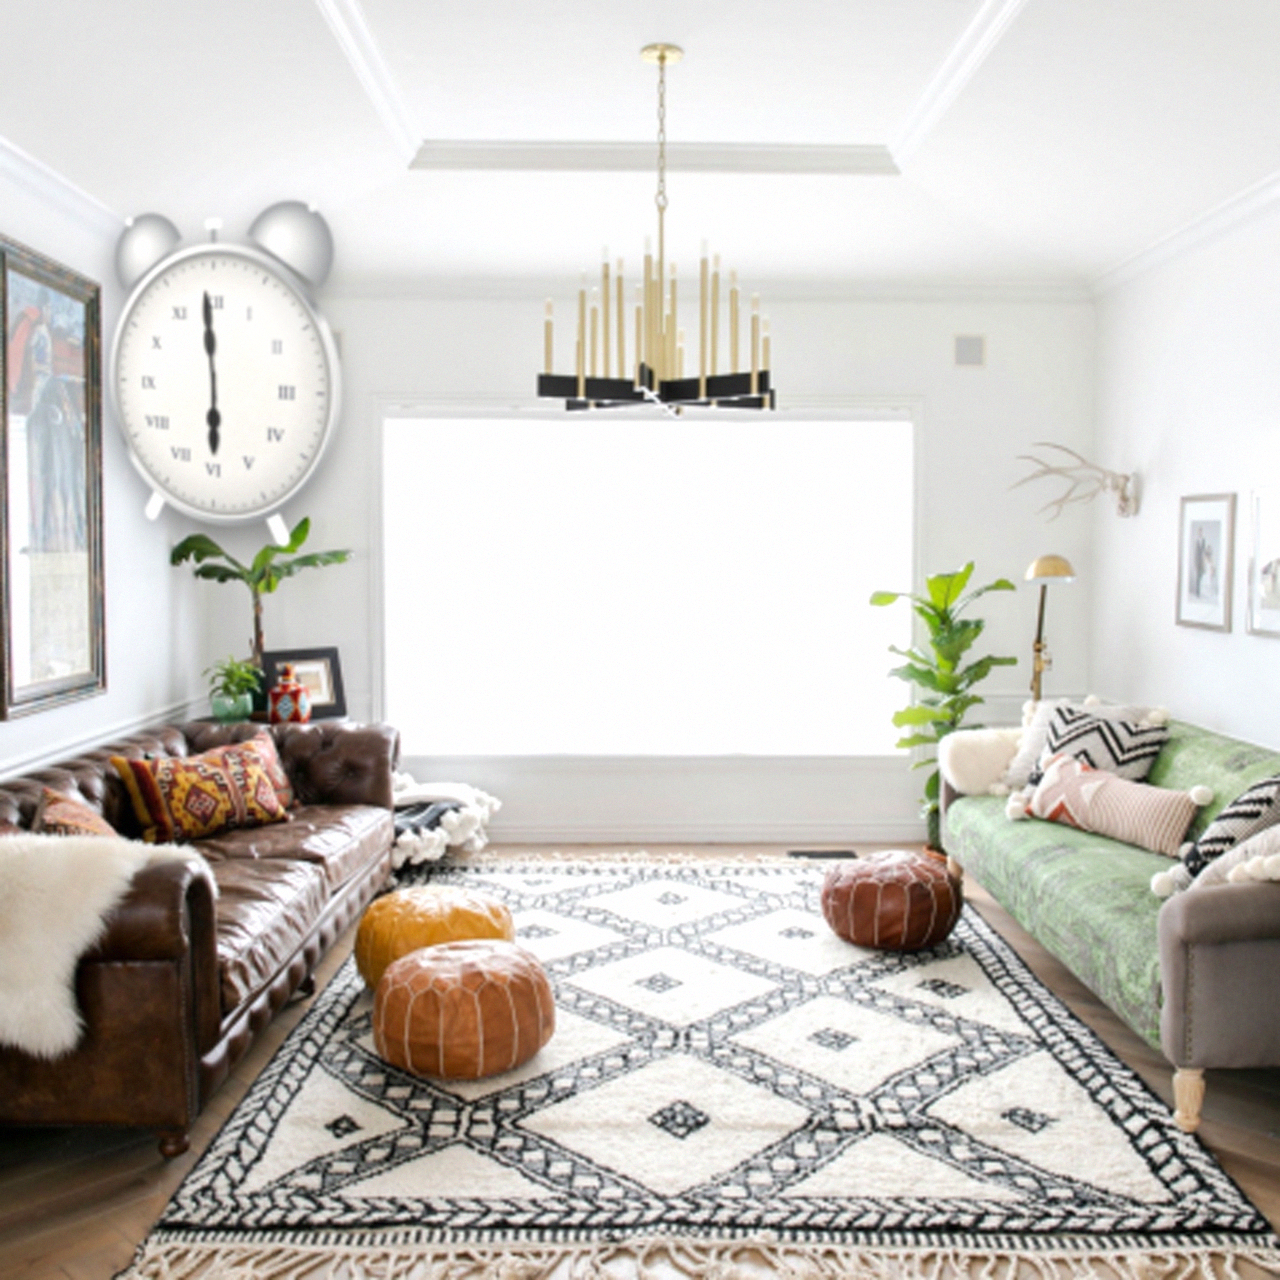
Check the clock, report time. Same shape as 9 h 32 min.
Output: 5 h 59 min
